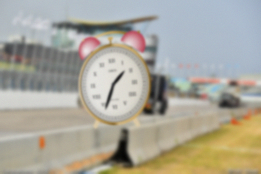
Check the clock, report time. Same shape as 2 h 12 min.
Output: 1 h 34 min
